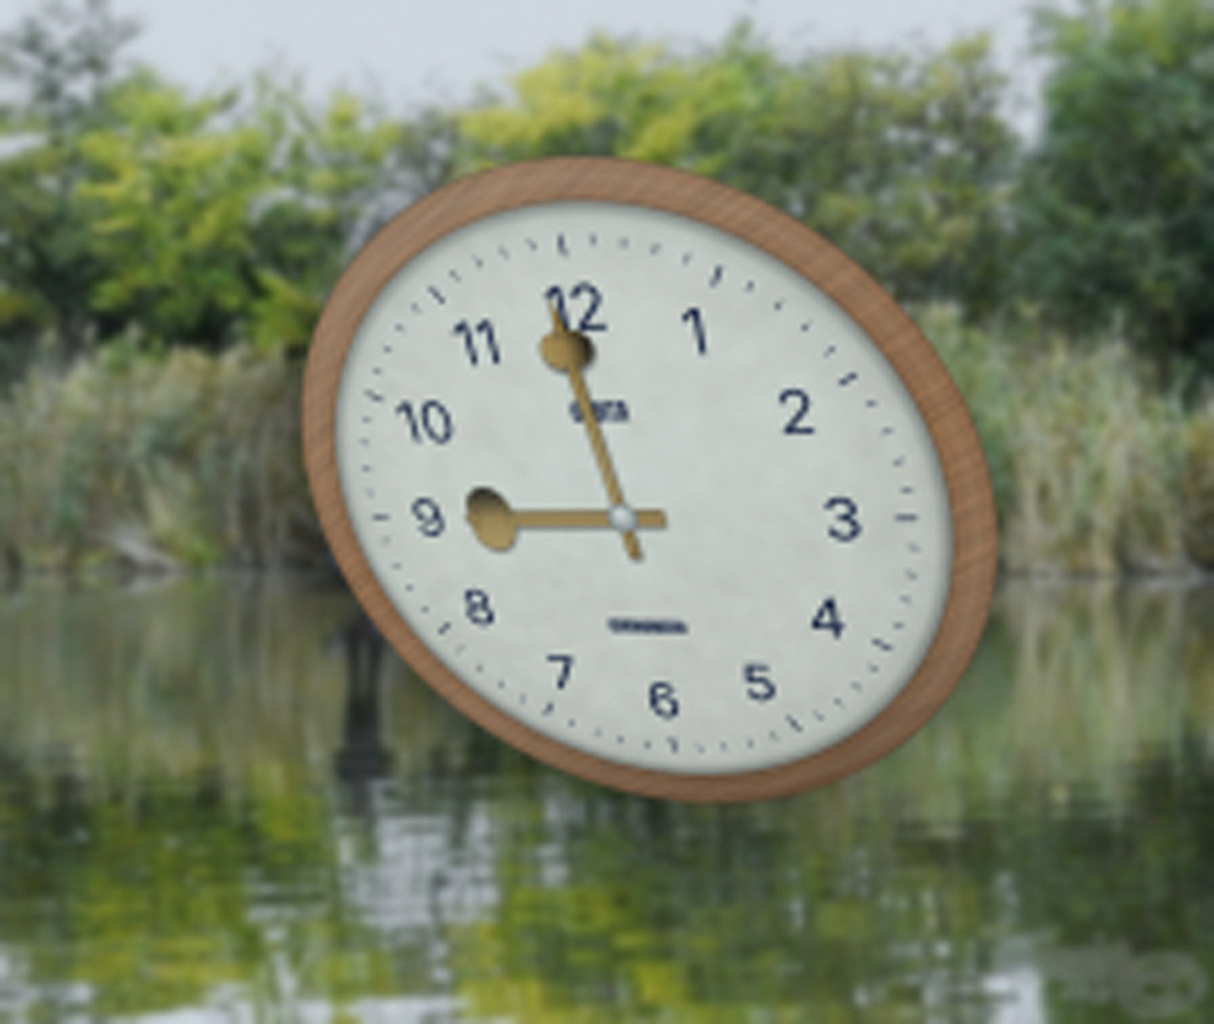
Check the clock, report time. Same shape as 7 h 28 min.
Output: 8 h 59 min
